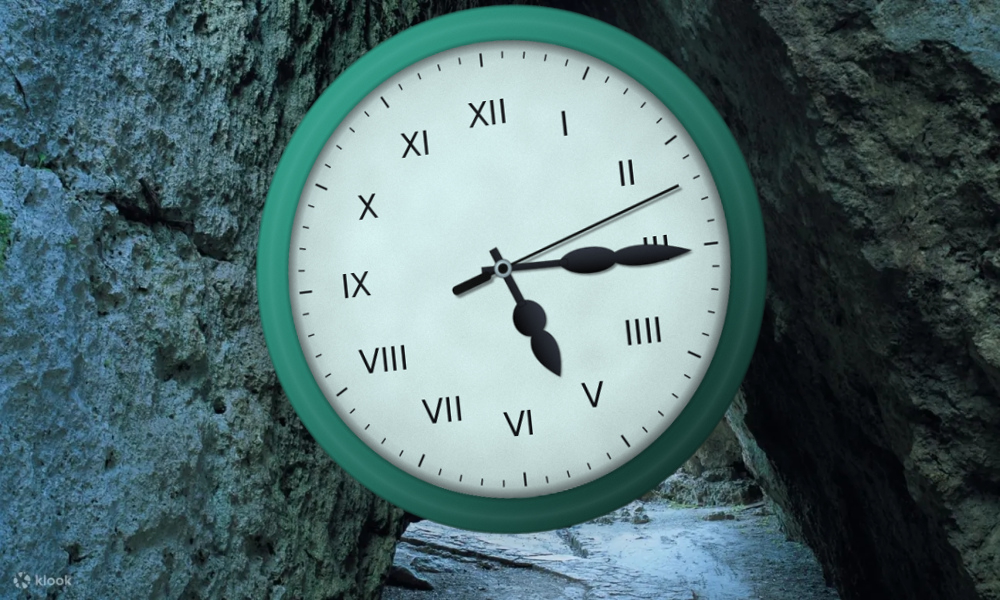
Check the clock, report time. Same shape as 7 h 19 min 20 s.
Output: 5 h 15 min 12 s
